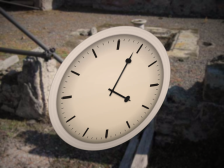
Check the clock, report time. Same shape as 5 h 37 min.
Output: 4 h 04 min
